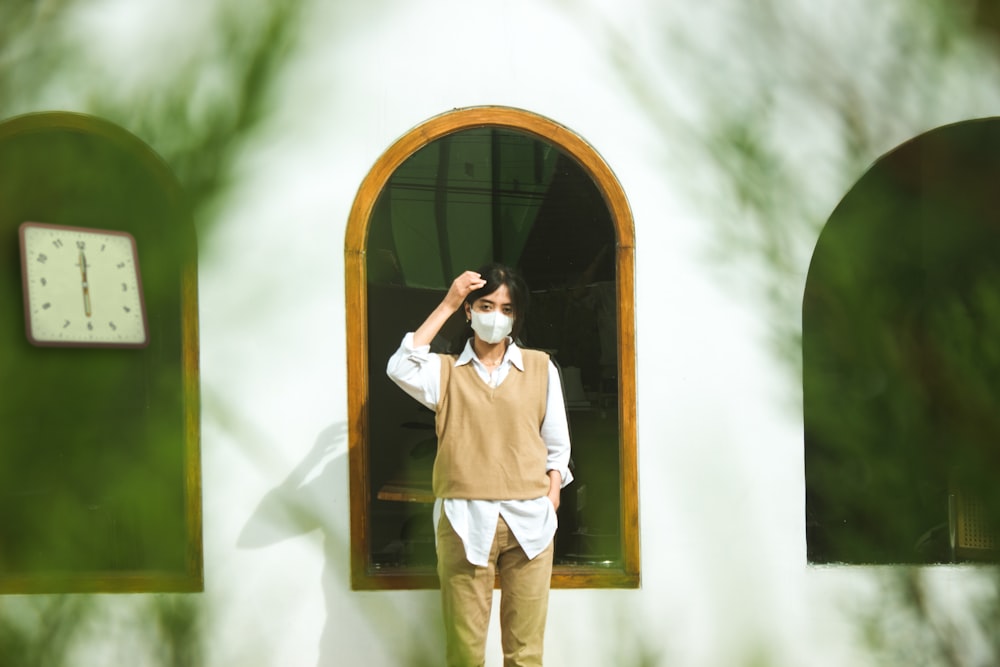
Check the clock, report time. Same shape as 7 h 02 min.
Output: 6 h 00 min
